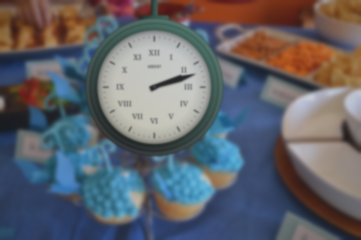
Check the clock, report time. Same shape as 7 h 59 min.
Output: 2 h 12 min
